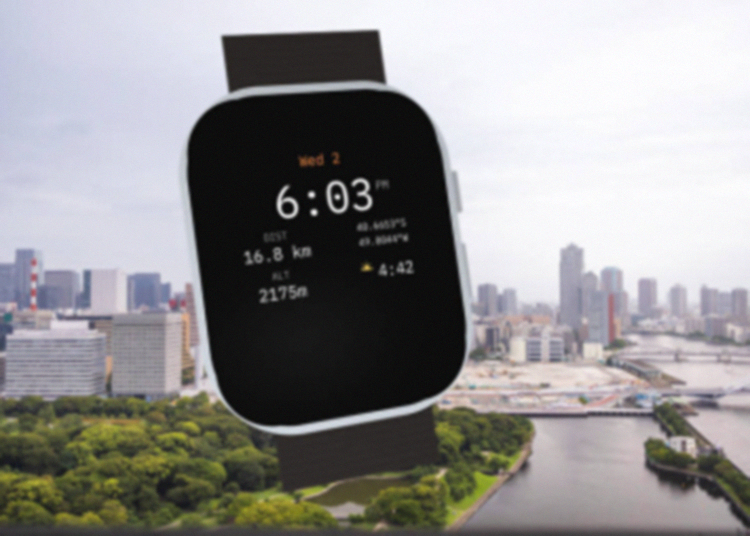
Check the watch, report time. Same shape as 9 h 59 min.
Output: 6 h 03 min
